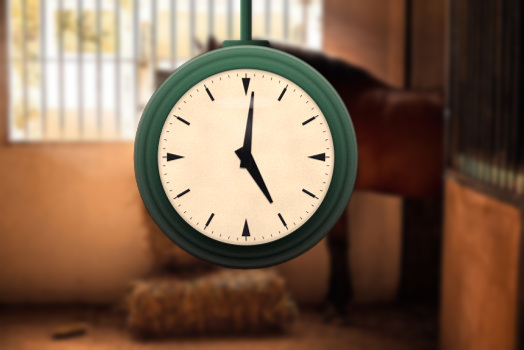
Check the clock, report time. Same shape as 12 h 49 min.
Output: 5 h 01 min
